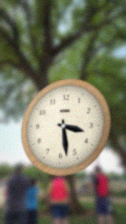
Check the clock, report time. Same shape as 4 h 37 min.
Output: 3 h 28 min
